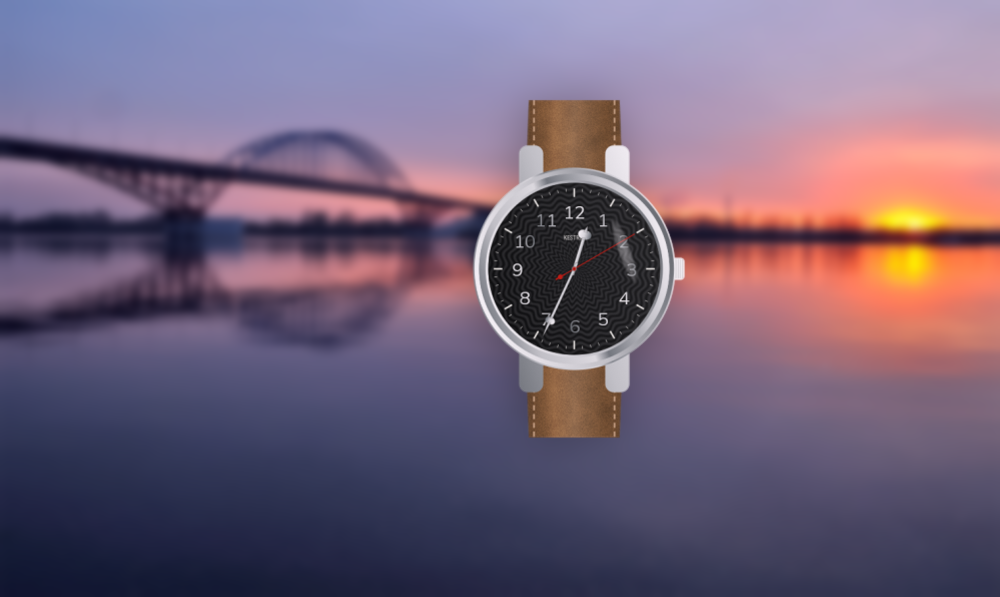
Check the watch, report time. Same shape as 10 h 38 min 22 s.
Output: 12 h 34 min 10 s
